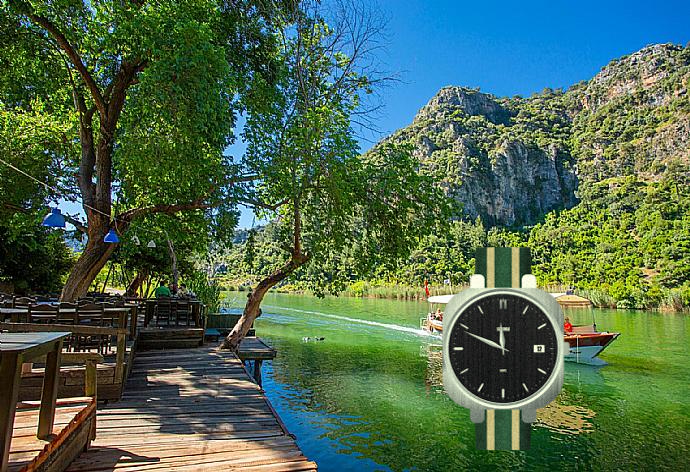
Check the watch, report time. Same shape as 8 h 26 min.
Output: 11 h 49 min
